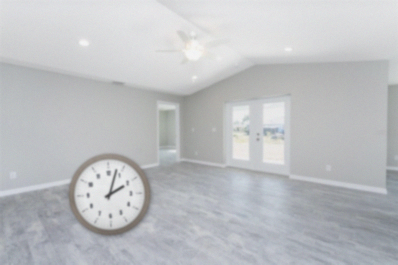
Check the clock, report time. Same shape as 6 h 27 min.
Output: 2 h 03 min
